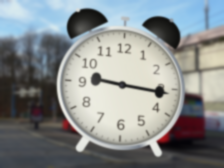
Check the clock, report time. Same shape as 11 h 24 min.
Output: 9 h 16 min
